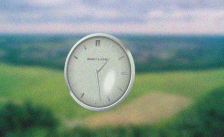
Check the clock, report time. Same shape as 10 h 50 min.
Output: 1 h 28 min
